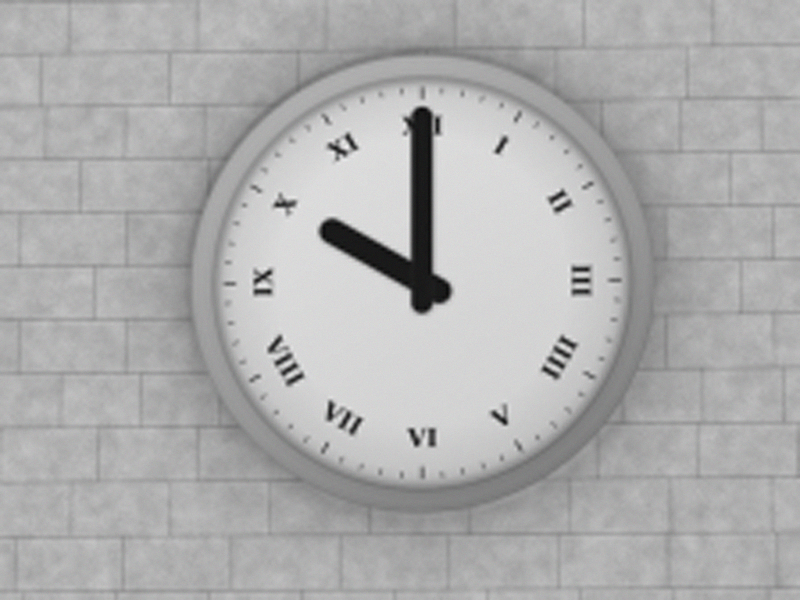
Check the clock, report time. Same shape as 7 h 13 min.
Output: 10 h 00 min
